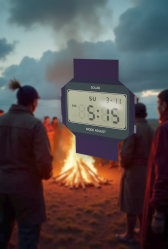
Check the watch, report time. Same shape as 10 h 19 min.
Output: 5 h 15 min
